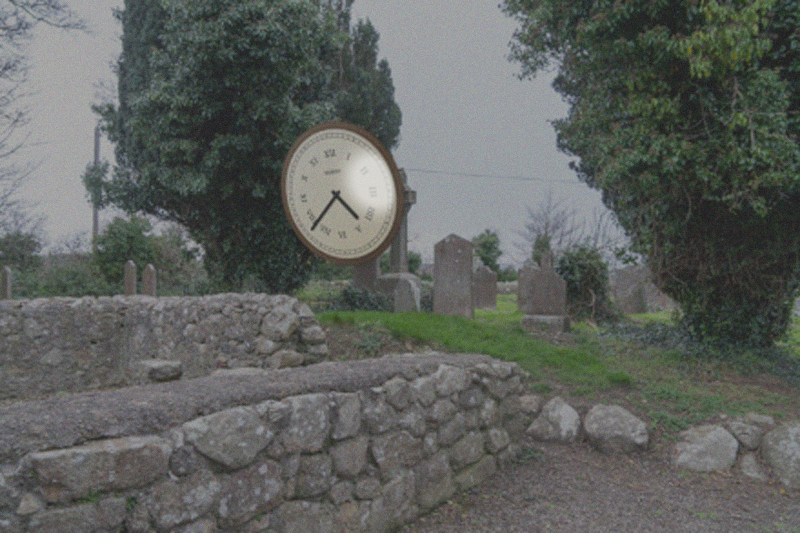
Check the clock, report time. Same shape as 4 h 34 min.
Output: 4 h 38 min
